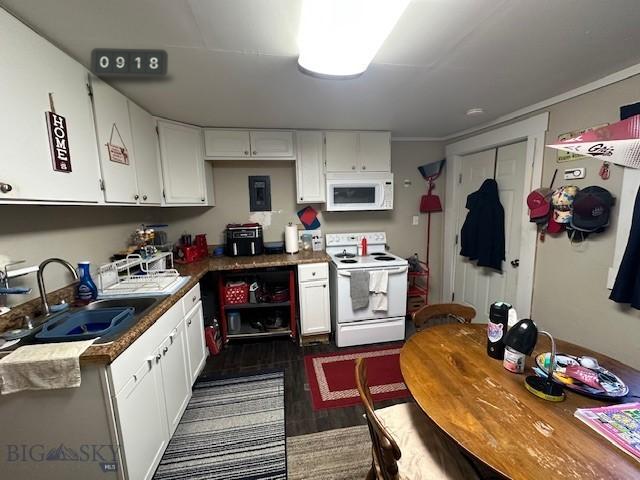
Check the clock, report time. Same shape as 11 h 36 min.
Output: 9 h 18 min
